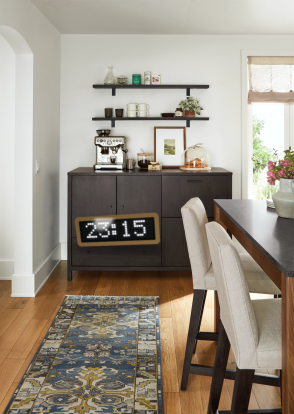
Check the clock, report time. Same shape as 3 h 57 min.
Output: 23 h 15 min
